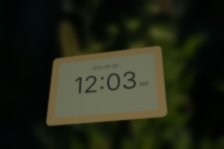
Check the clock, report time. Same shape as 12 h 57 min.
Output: 12 h 03 min
